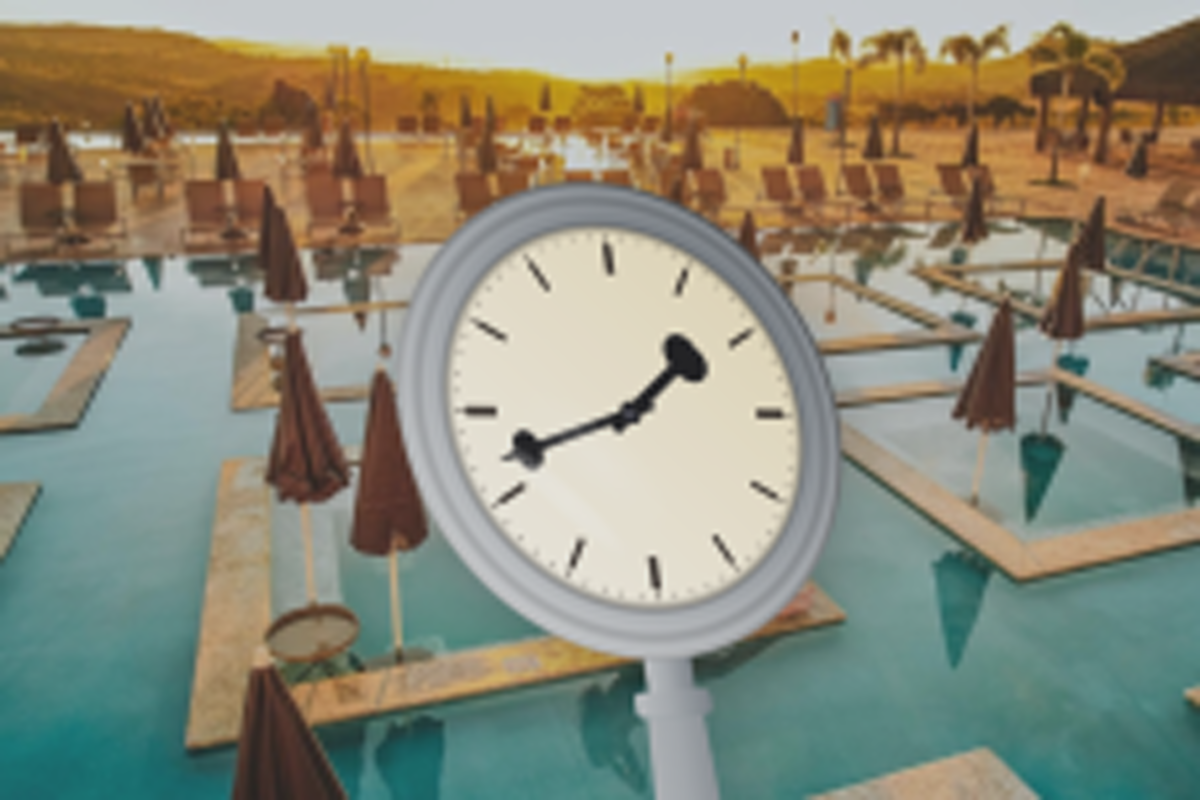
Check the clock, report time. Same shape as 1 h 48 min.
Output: 1 h 42 min
